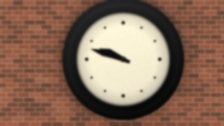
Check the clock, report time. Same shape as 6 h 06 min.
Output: 9 h 48 min
